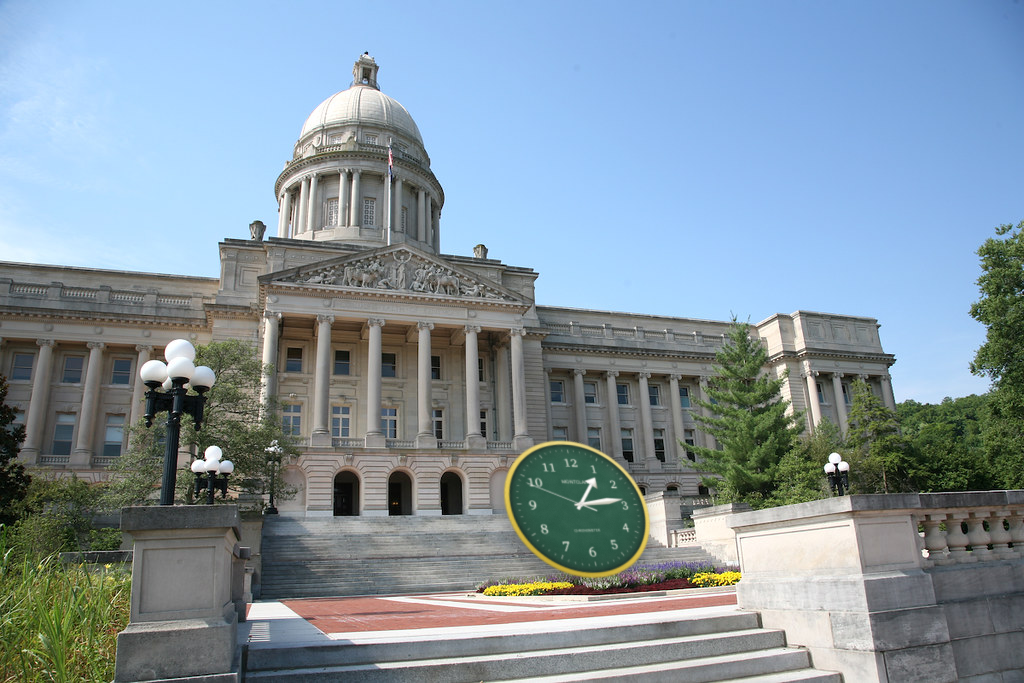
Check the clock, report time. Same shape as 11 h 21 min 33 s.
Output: 1 h 13 min 49 s
